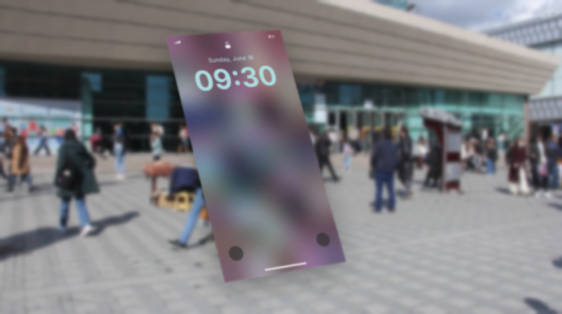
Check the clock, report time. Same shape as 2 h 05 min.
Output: 9 h 30 min
